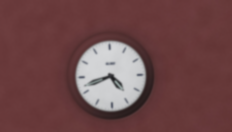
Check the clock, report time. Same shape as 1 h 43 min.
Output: 4 h 42 min
